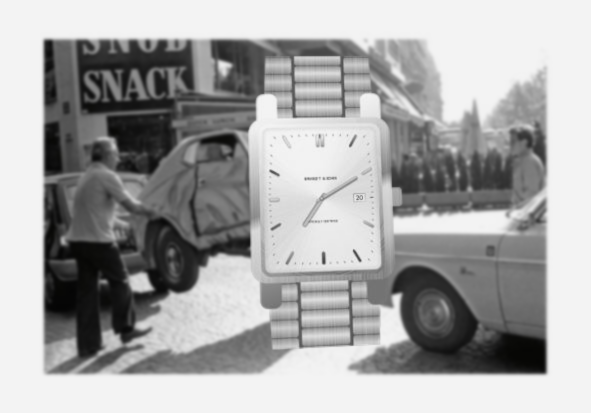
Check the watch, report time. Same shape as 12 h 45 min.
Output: 7 h 10 min
